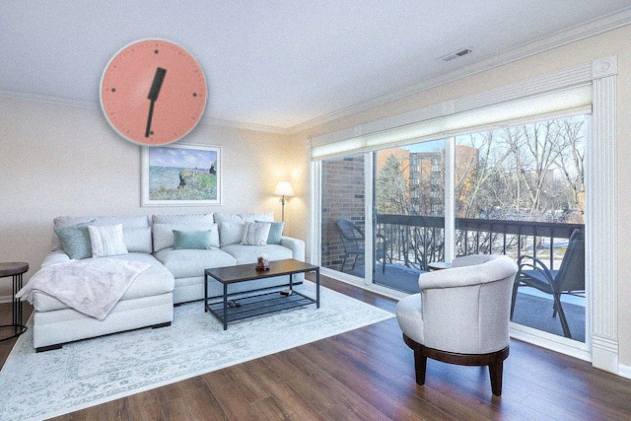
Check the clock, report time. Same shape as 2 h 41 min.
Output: 12 h 31 min
